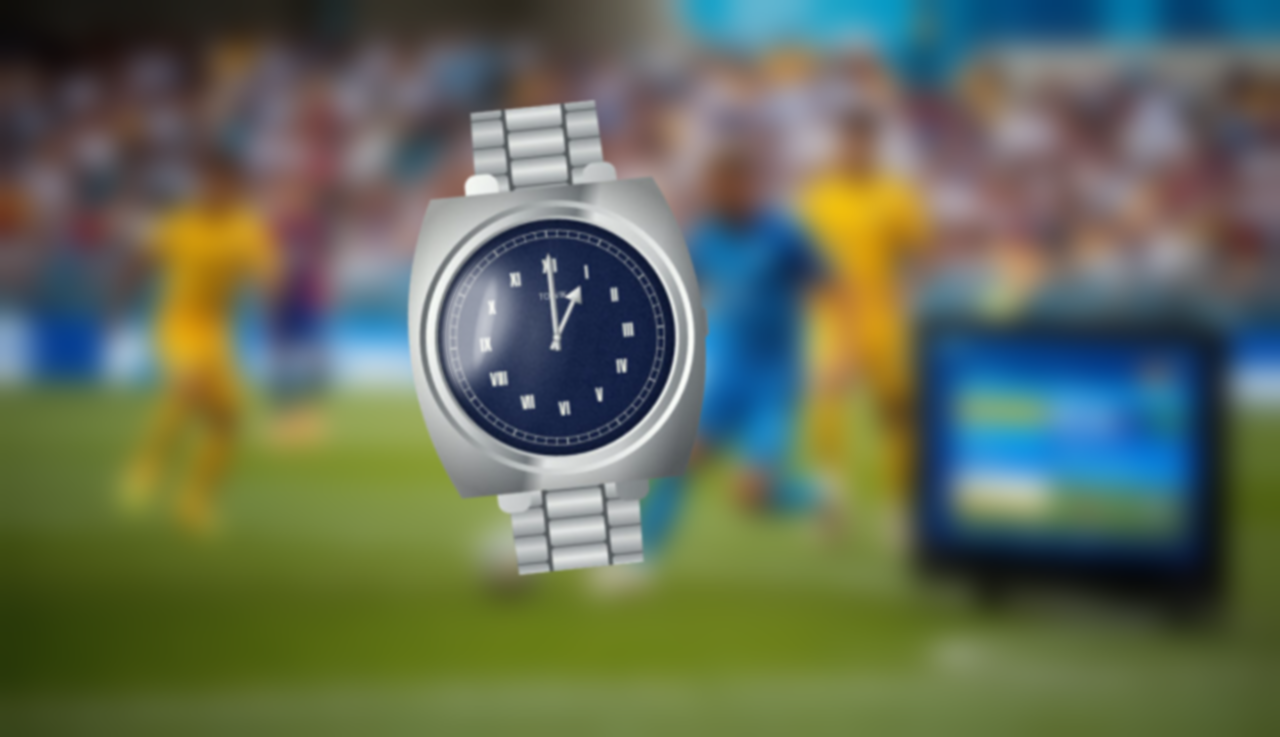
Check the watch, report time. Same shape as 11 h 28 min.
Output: 1 h 00 min
